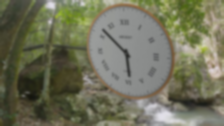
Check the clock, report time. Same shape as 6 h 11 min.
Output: 5 h 52 min
